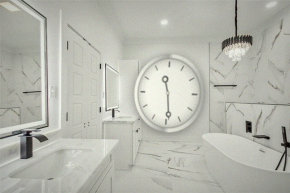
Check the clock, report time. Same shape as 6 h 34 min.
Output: 11 h 29 min
